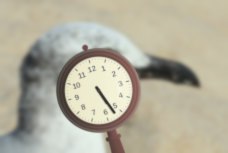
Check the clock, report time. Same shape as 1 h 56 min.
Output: 5 h 27 min
